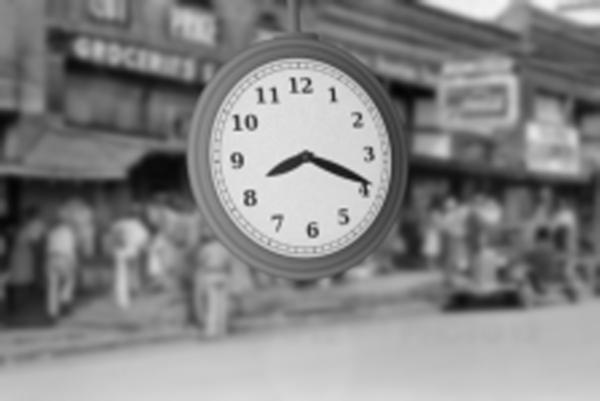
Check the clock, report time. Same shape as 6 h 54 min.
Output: 8 h 19 min
